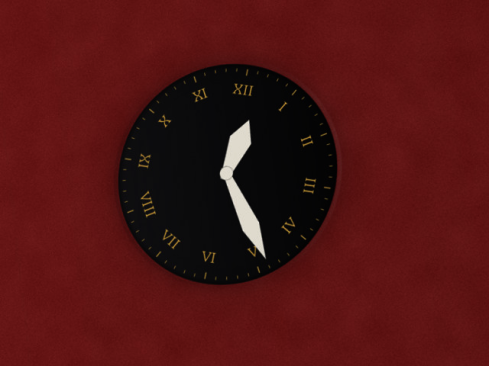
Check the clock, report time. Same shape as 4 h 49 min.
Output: 12 h 24 min
